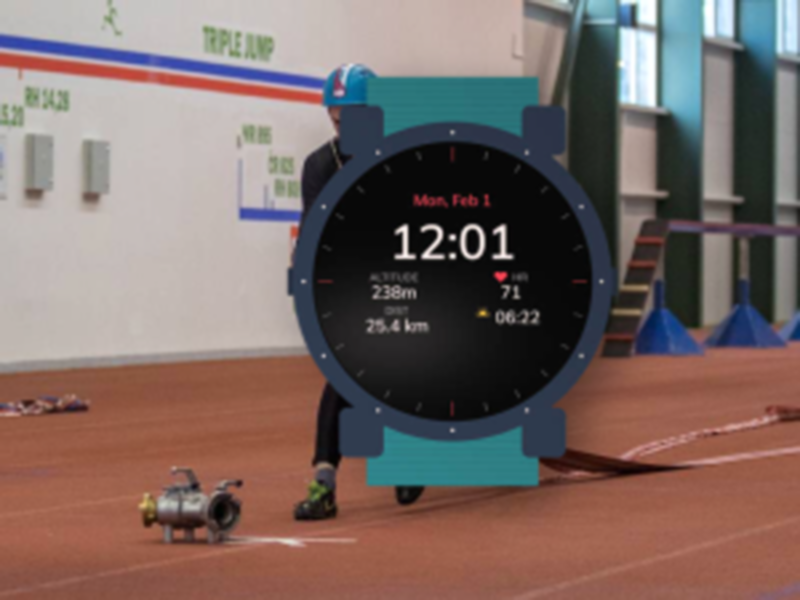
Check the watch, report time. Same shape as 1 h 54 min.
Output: 12 h 01 min
